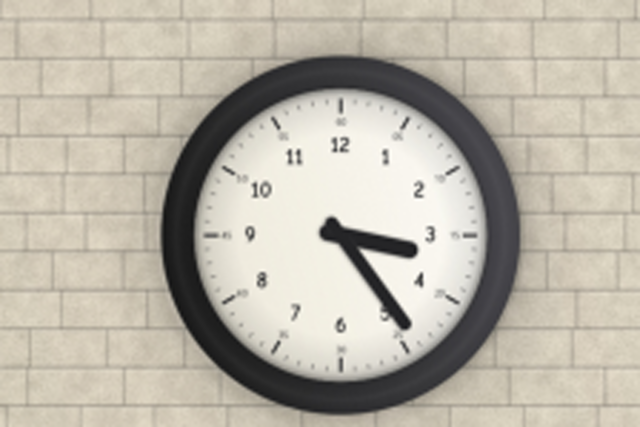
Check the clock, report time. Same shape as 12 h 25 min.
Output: 3 h 24 min
